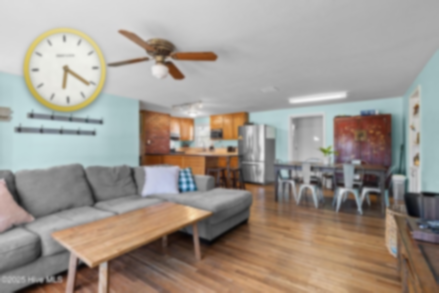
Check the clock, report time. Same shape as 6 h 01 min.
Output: 6 h 21 min
